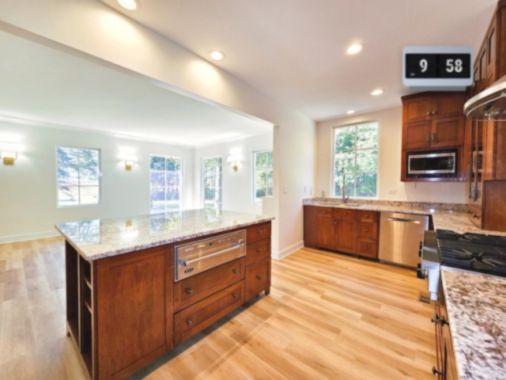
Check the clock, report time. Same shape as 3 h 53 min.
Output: 9 h 58 min
